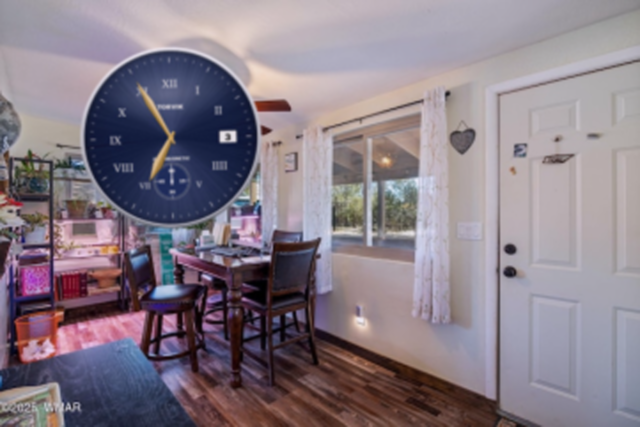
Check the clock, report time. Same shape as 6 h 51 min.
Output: 6 h 55 min
